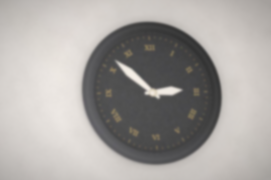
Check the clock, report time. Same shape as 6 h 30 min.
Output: 2 h 52 min
